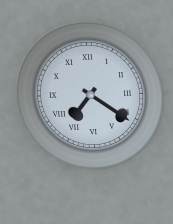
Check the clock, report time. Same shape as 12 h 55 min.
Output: 7 h 21 min
